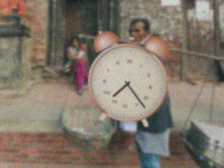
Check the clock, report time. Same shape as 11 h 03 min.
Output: 7 h 23 min
